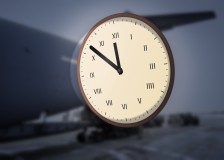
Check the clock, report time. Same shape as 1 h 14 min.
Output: 11 h 52 min
